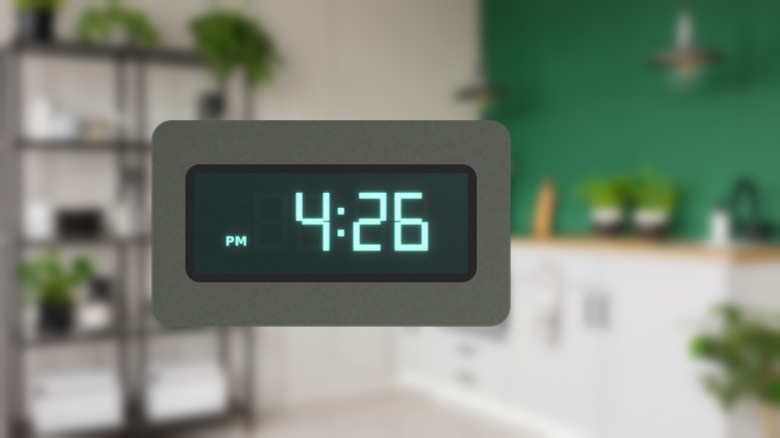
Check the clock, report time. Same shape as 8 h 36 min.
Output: 4 h 26 min
